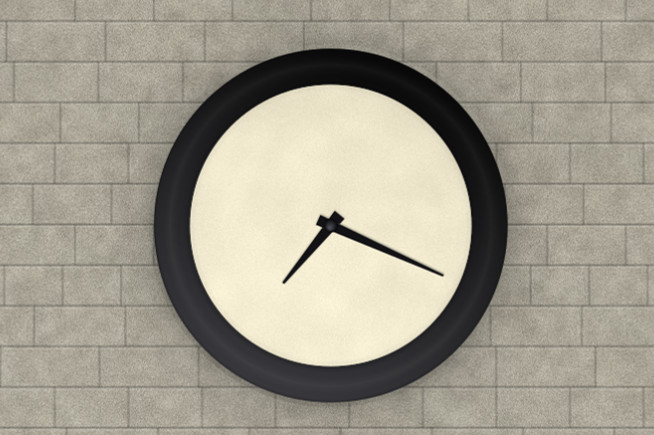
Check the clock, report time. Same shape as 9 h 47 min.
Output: 7 h 19 min
